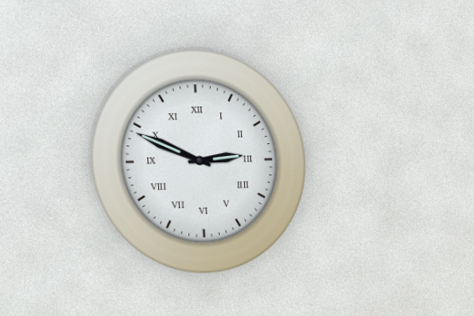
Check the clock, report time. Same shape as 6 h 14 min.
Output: 2 h 49 min
